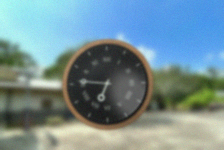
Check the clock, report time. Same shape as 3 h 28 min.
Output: 6 h 46 min
